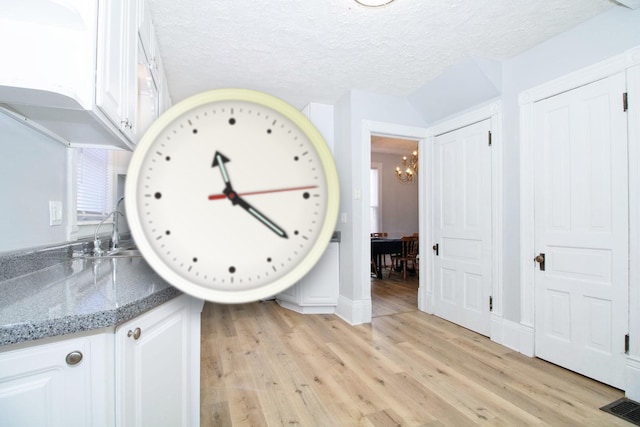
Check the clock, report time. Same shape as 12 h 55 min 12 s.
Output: 11 h 21 min 14 s
